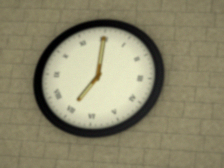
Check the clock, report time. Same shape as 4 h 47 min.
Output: 7 h 00 min
